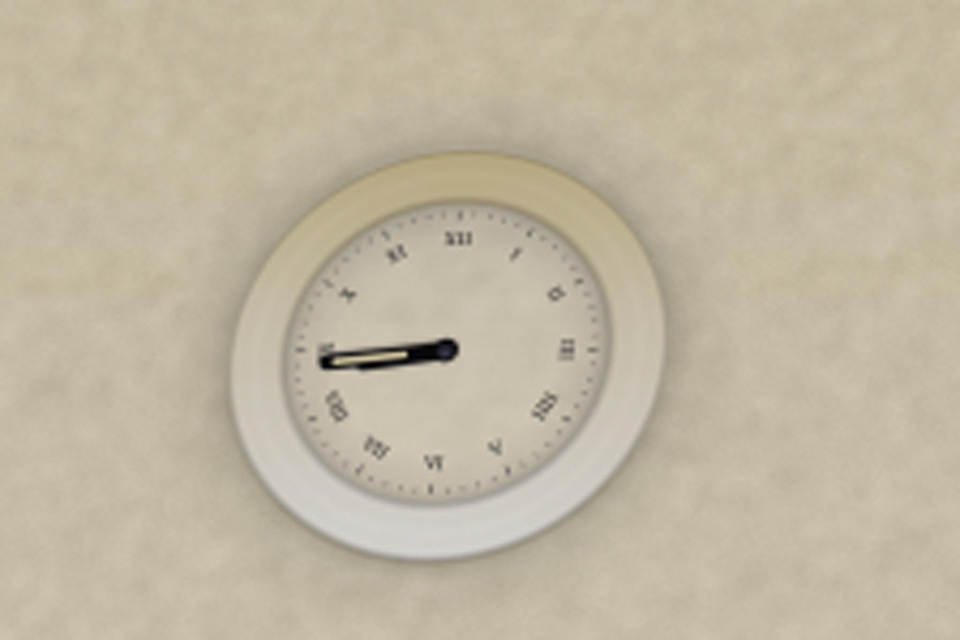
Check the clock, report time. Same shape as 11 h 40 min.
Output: 8 h 44 min
